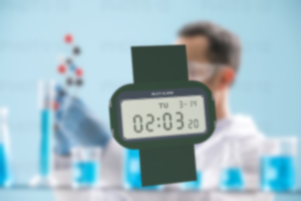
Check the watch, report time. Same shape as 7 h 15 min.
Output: 2 h 03 min
